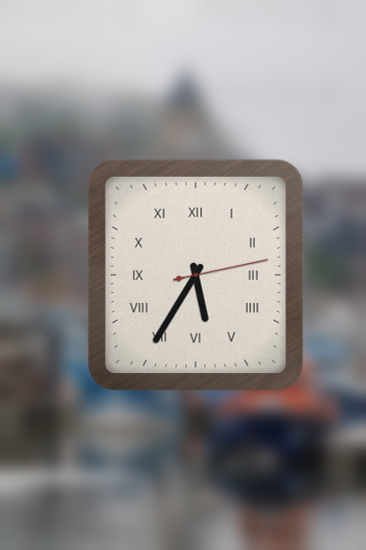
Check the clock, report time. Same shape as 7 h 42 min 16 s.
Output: 5 h 35 min 13 s
